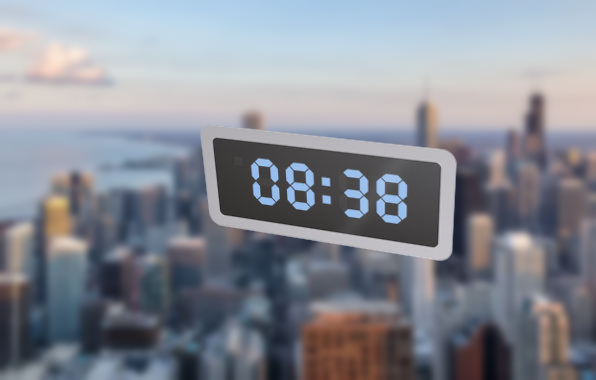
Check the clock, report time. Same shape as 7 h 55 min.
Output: 8 h 38 min
